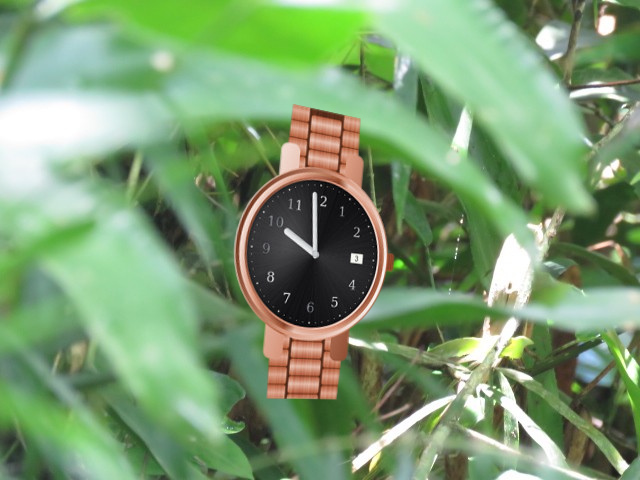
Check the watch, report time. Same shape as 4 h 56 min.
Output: 9 h 59 min
